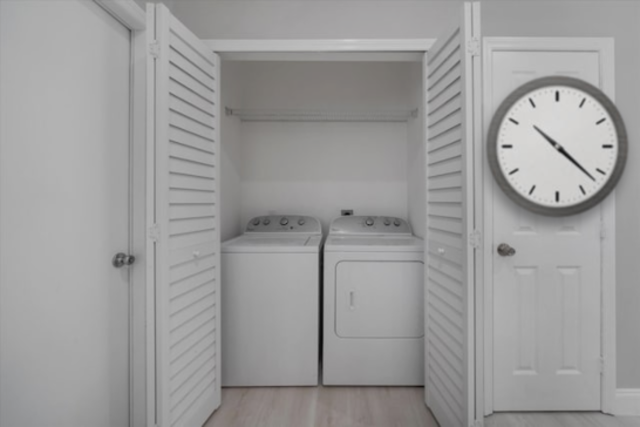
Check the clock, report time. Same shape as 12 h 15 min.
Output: 10 h 22 min
